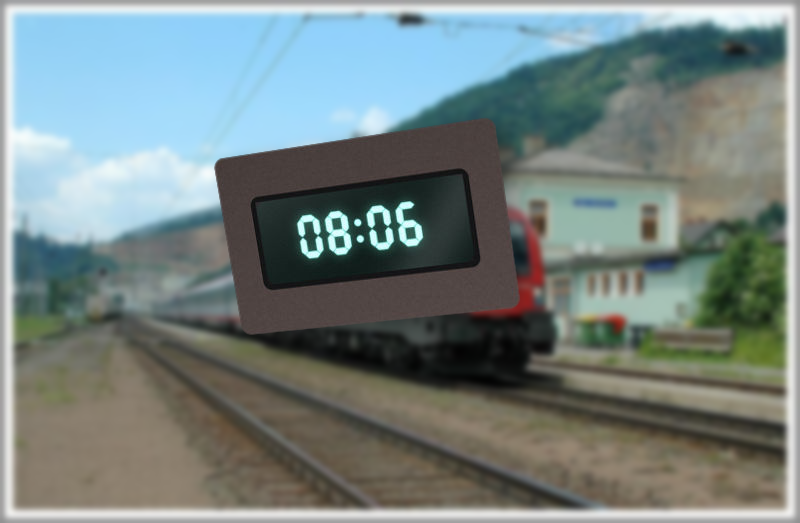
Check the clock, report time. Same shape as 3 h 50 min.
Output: 8 h 06 min
